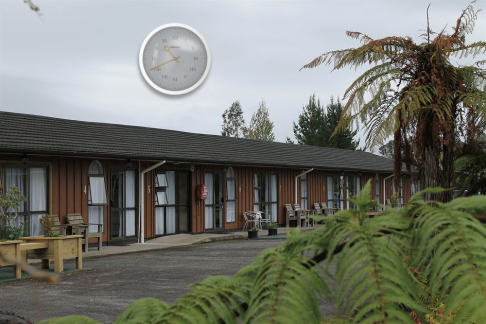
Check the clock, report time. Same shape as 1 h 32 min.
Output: 10 h 41 min
